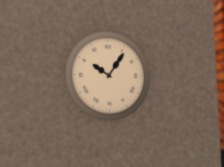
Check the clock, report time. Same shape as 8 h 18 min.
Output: 10 h 06 min
